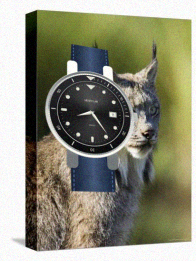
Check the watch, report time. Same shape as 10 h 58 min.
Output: 8 h 24 min
